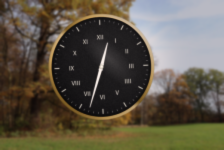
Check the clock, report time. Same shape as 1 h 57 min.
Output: 12 h 33 min
